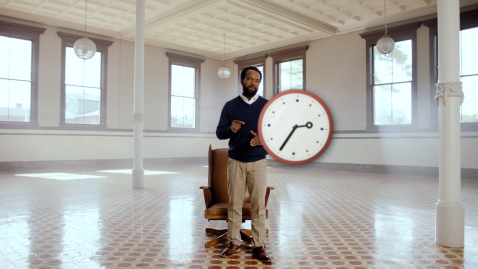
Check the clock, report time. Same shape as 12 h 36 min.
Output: 2 h 35 min
